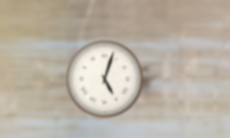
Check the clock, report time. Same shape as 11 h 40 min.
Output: 5 h 03 min
